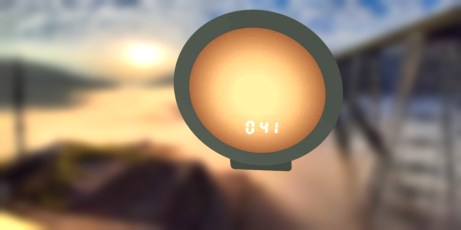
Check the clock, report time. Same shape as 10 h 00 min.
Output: 0 h 41 min
